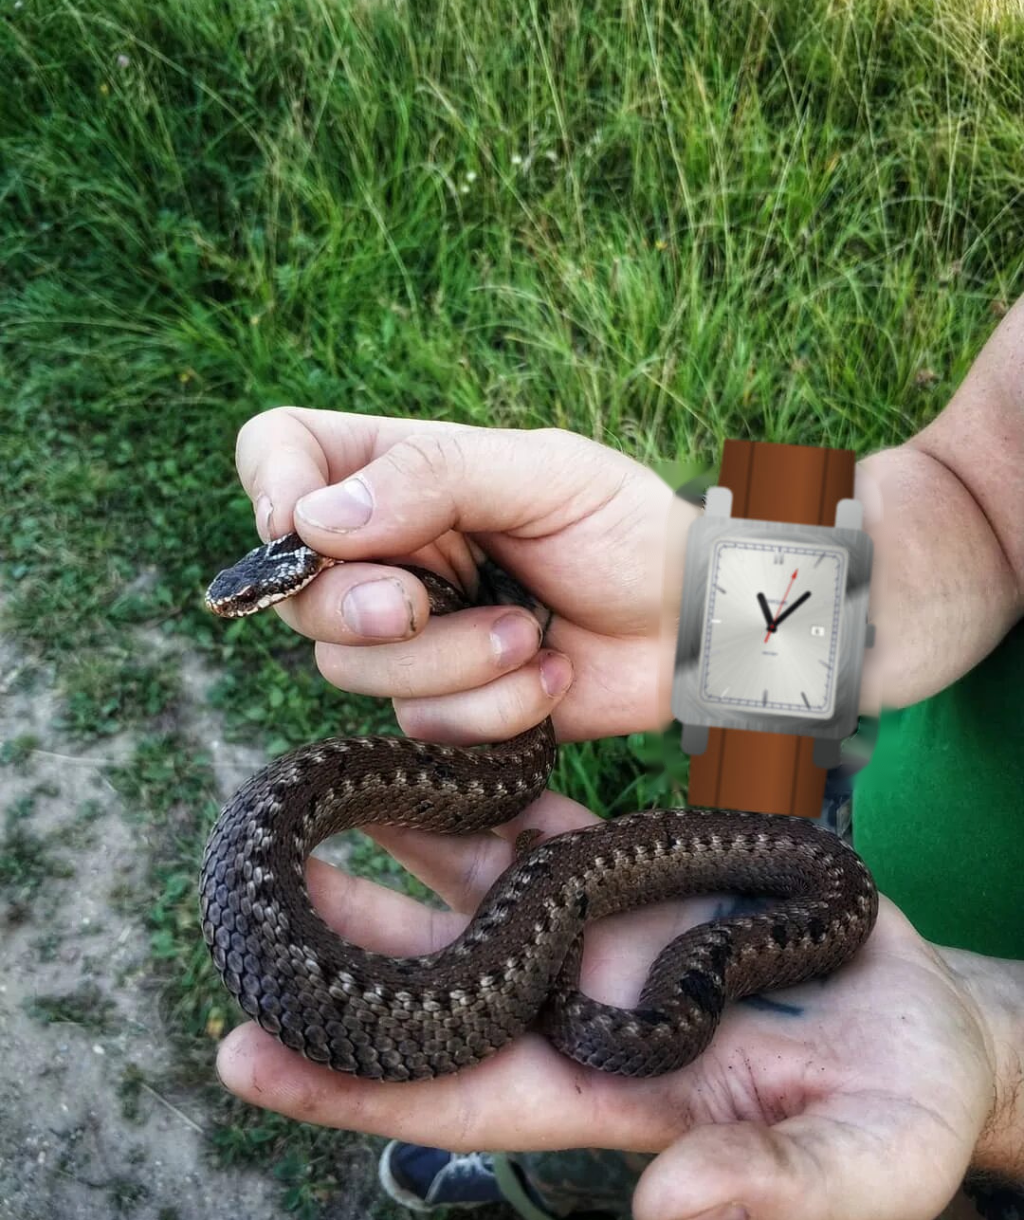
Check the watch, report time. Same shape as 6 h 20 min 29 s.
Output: 11 h 07 min 03 s
